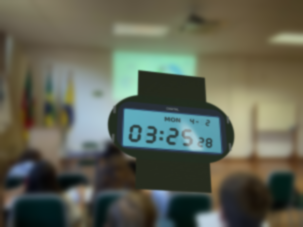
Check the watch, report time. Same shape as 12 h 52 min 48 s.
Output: 3 h 25 min 28 s
